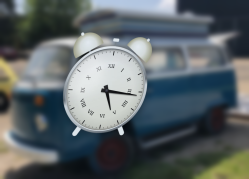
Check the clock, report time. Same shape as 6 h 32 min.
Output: 5 h 16 min
